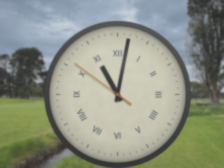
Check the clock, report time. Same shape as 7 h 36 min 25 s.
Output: 11 h 01 min 51 s
